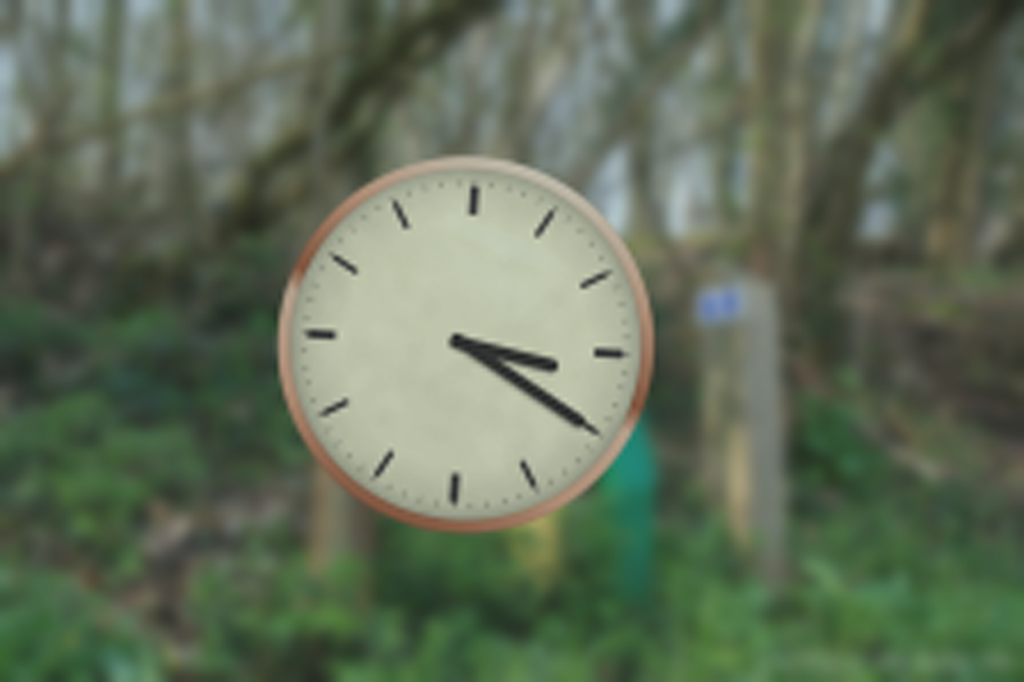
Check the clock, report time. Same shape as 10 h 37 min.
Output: 3 h 20 min
